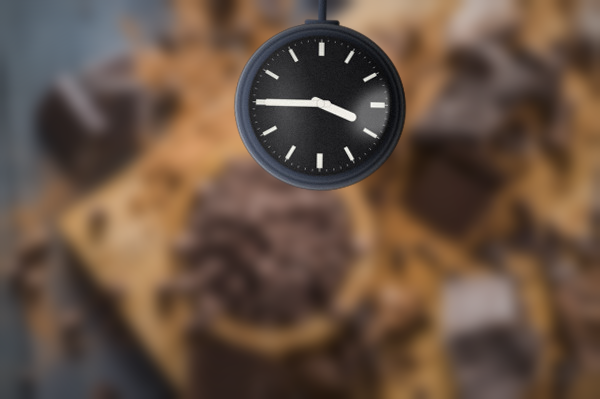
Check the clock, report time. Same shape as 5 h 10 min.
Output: 3 h 45 min
